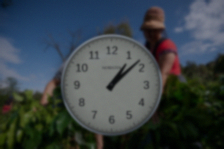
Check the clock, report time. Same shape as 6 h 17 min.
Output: 1 h 08 min
